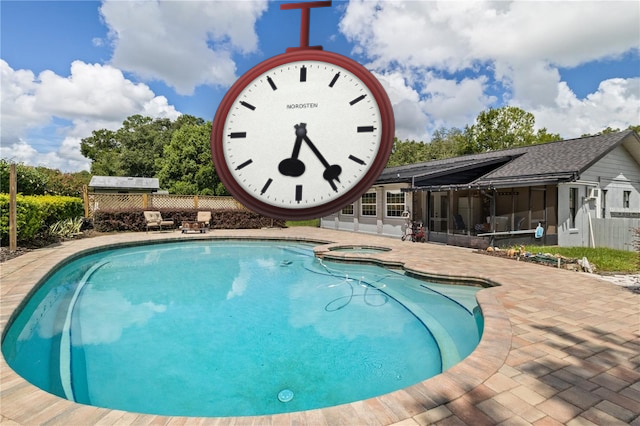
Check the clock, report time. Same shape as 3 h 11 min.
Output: 6 h 24 min
